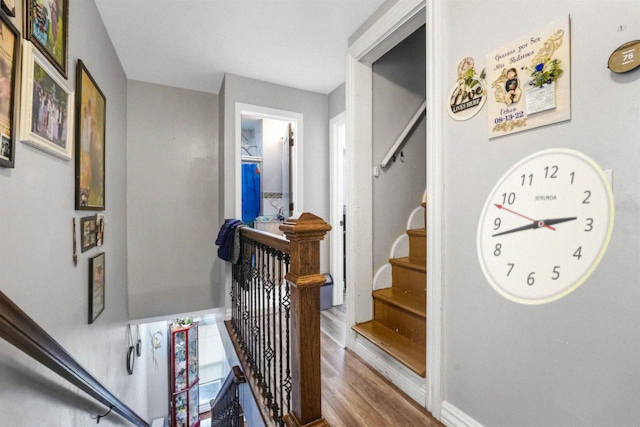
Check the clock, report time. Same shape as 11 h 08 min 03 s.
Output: 2 h 42 min 48 s
